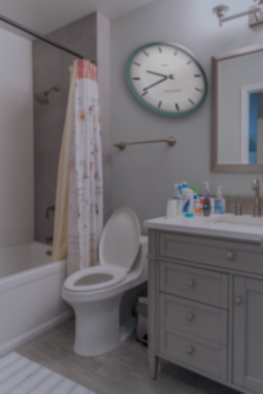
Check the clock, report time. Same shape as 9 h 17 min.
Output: 9 h 41 min
